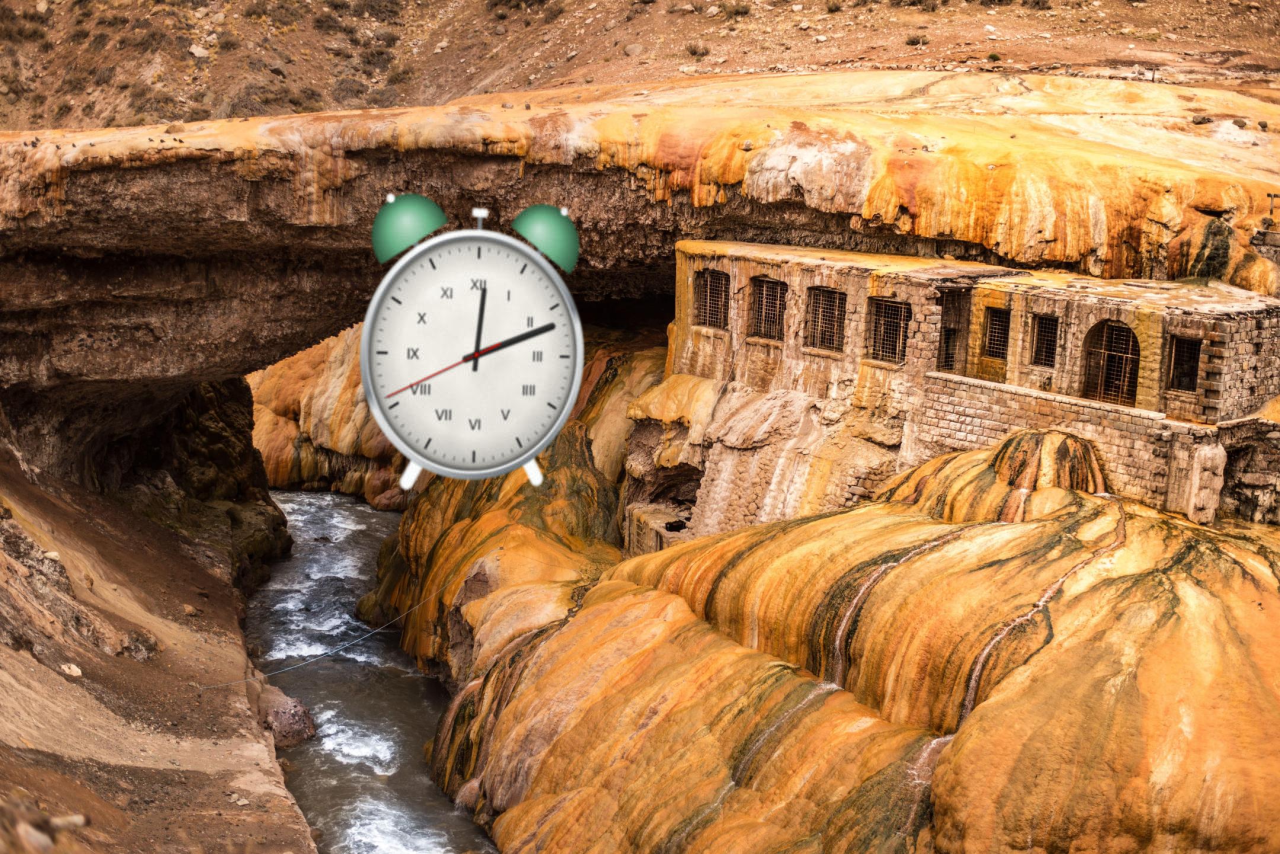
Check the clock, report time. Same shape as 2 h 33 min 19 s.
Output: 12 h 11 min 41 s
